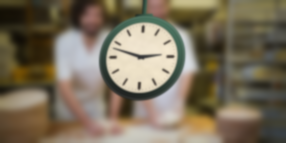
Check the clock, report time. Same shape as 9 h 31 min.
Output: 2 h 48 min
